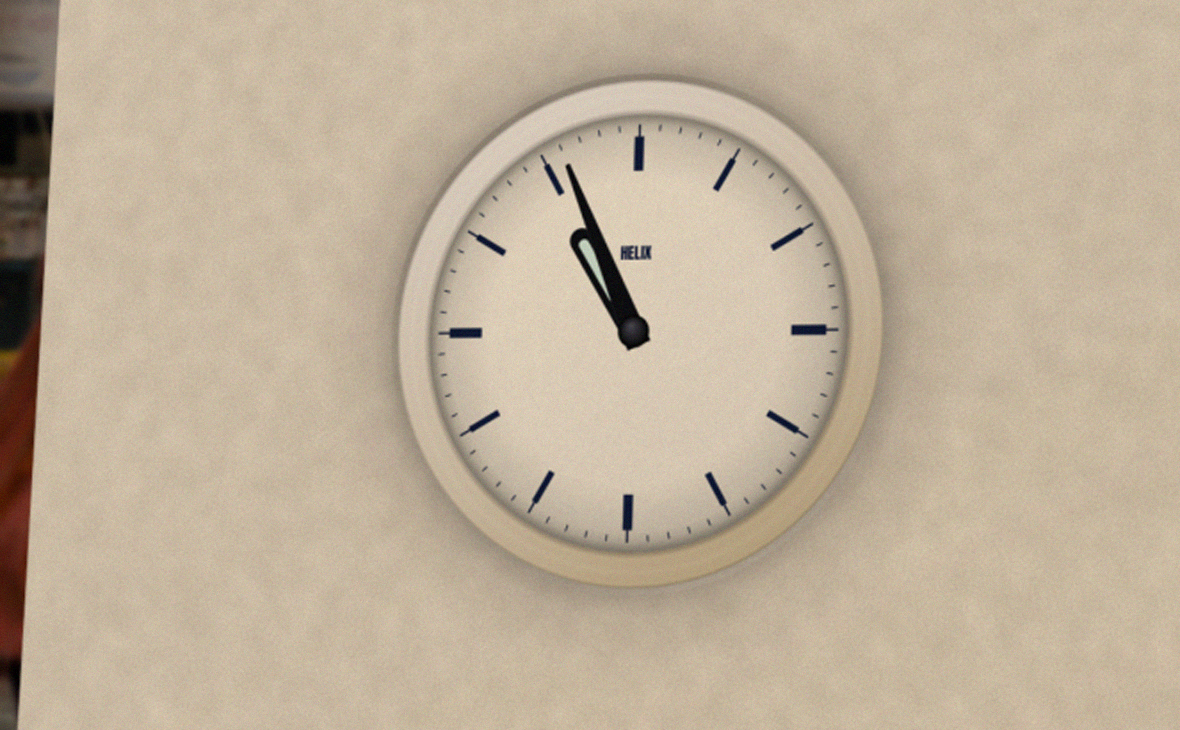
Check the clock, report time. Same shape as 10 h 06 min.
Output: 10 h 56 min
